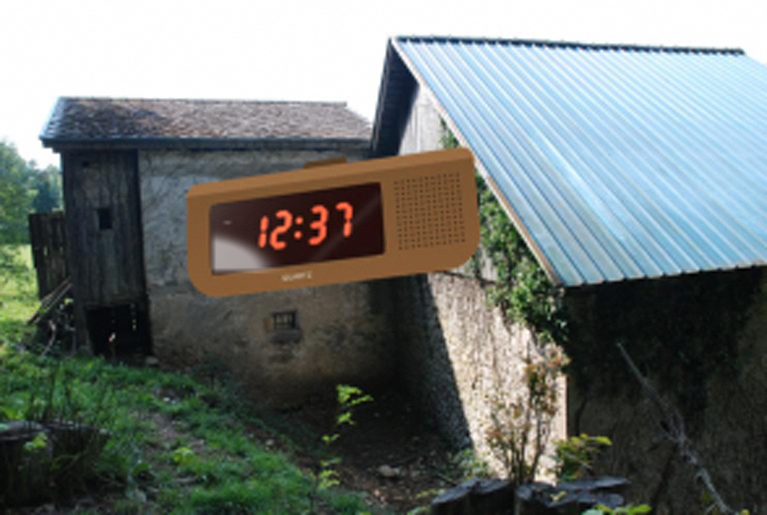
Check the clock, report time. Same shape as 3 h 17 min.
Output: 12 h 37 min
